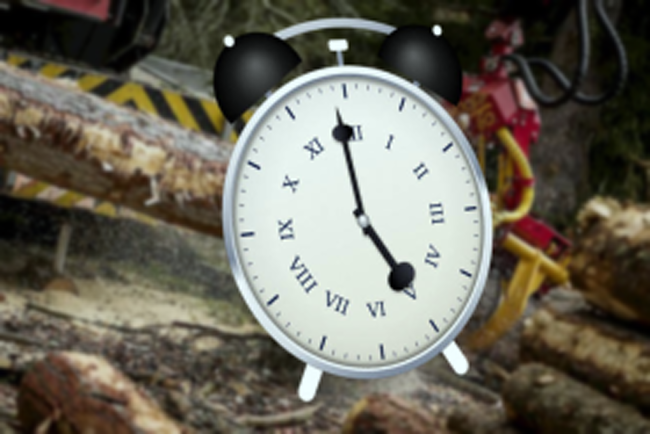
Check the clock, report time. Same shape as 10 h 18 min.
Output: 4 h 59 min
